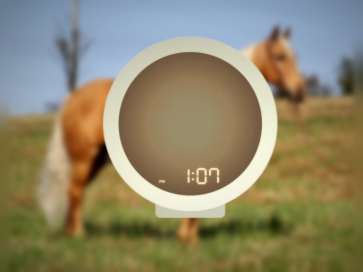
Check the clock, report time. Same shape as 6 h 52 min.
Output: 1 h 07 min
